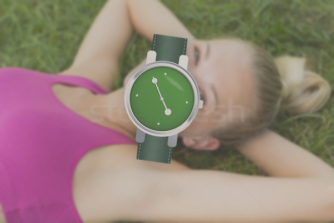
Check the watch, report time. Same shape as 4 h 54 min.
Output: 4 h 55 min
